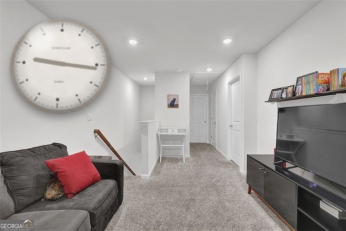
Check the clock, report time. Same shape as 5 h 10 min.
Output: 9 h 16 min
